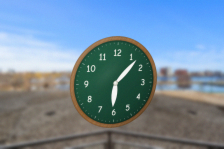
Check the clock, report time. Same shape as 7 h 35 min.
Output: 6 h 07 min
